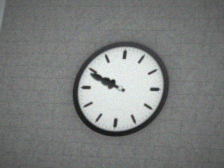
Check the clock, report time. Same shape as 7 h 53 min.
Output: 9 h 49 min
